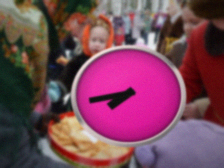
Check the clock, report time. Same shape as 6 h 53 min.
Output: 7 h 43 min
